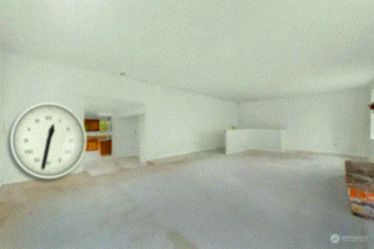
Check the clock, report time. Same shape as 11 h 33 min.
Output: 12 h 32 min
